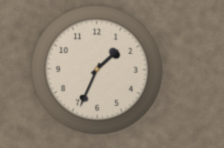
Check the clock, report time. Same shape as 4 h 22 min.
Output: 1 h 34 min
